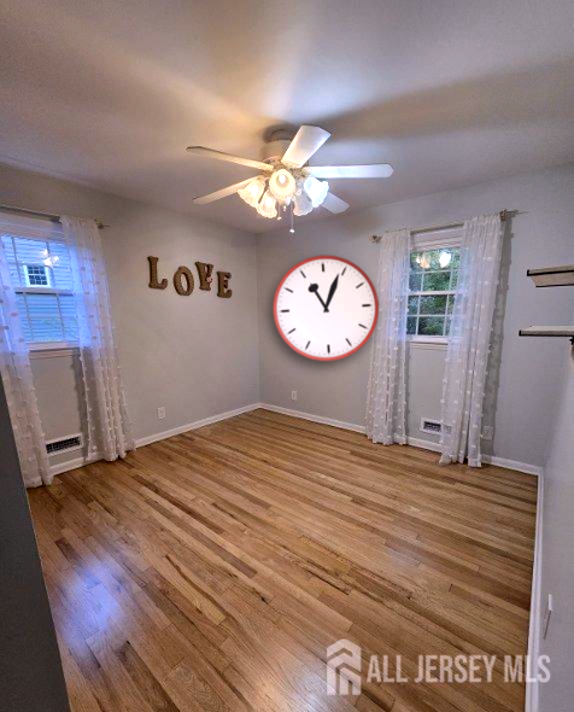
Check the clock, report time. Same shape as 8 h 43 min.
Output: 11 h 04 min
